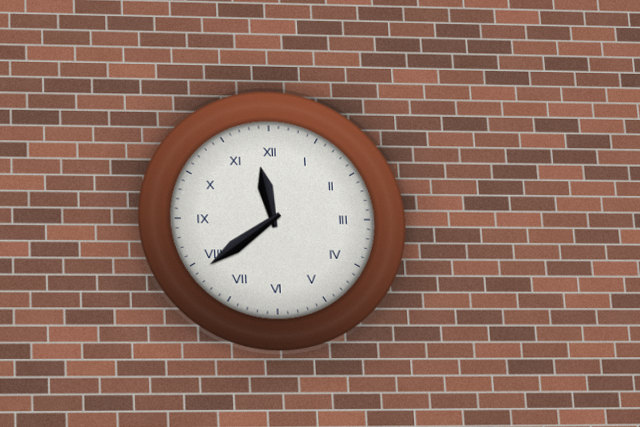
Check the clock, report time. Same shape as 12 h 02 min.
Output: 11 h 39 min
